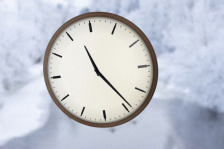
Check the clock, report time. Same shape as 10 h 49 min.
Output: 11 h 24 min
